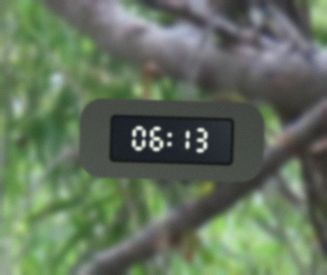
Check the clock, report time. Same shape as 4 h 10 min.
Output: 6 h 13 min
